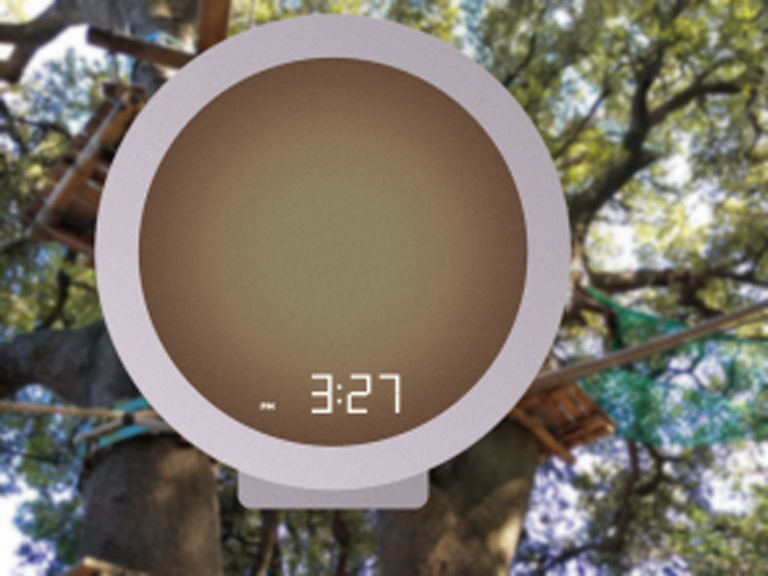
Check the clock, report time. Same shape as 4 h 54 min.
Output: 3 h 27 min
